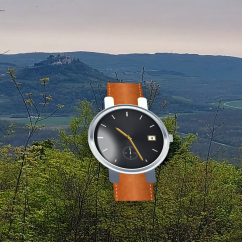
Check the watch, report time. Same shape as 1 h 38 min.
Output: 10 h 26 min
